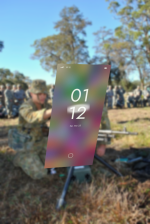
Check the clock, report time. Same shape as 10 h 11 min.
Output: 1 h 12 min
